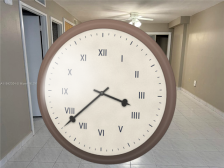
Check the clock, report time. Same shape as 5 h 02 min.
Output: 3 h 38 min
